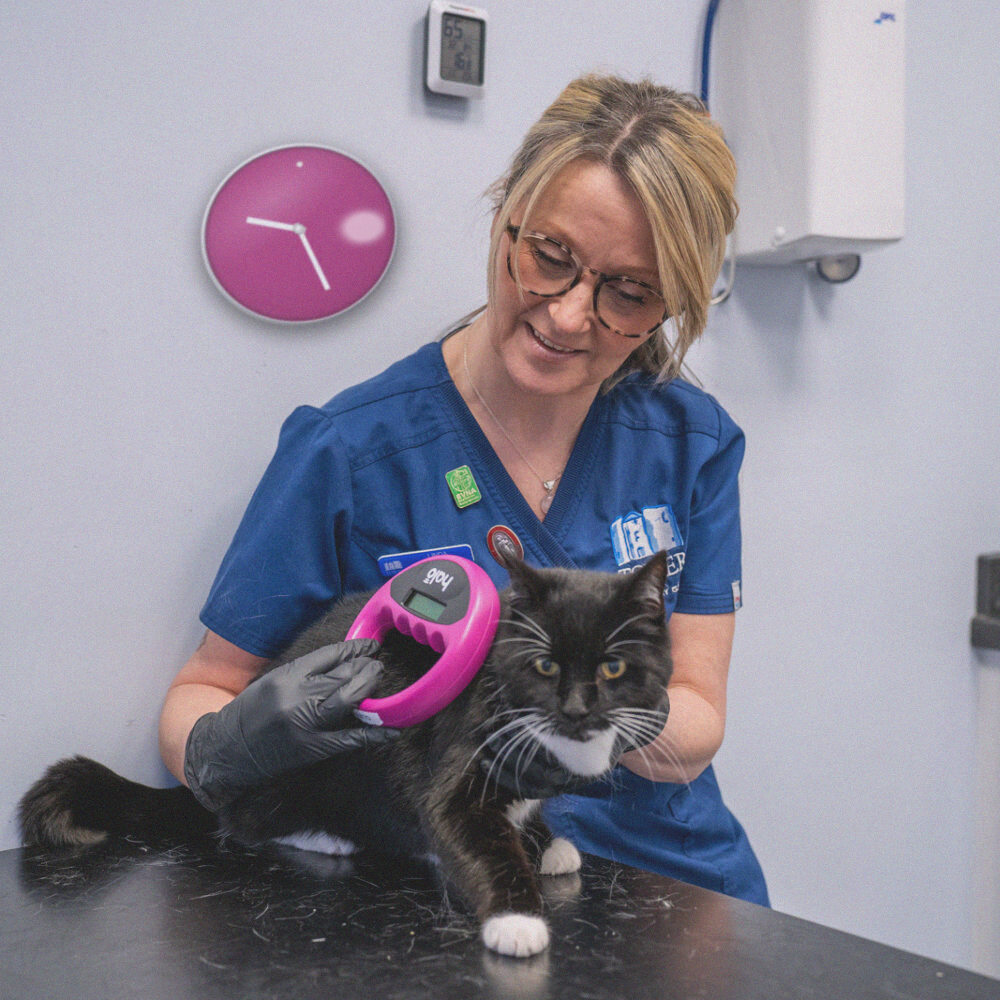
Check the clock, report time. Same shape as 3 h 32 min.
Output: 9 h 26 min
